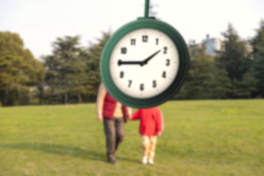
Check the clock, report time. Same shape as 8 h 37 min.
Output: 1 h 45 min
